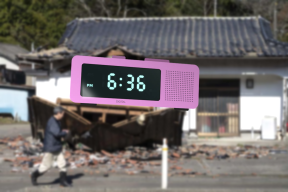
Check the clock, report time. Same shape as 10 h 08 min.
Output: 6 h 36 min
